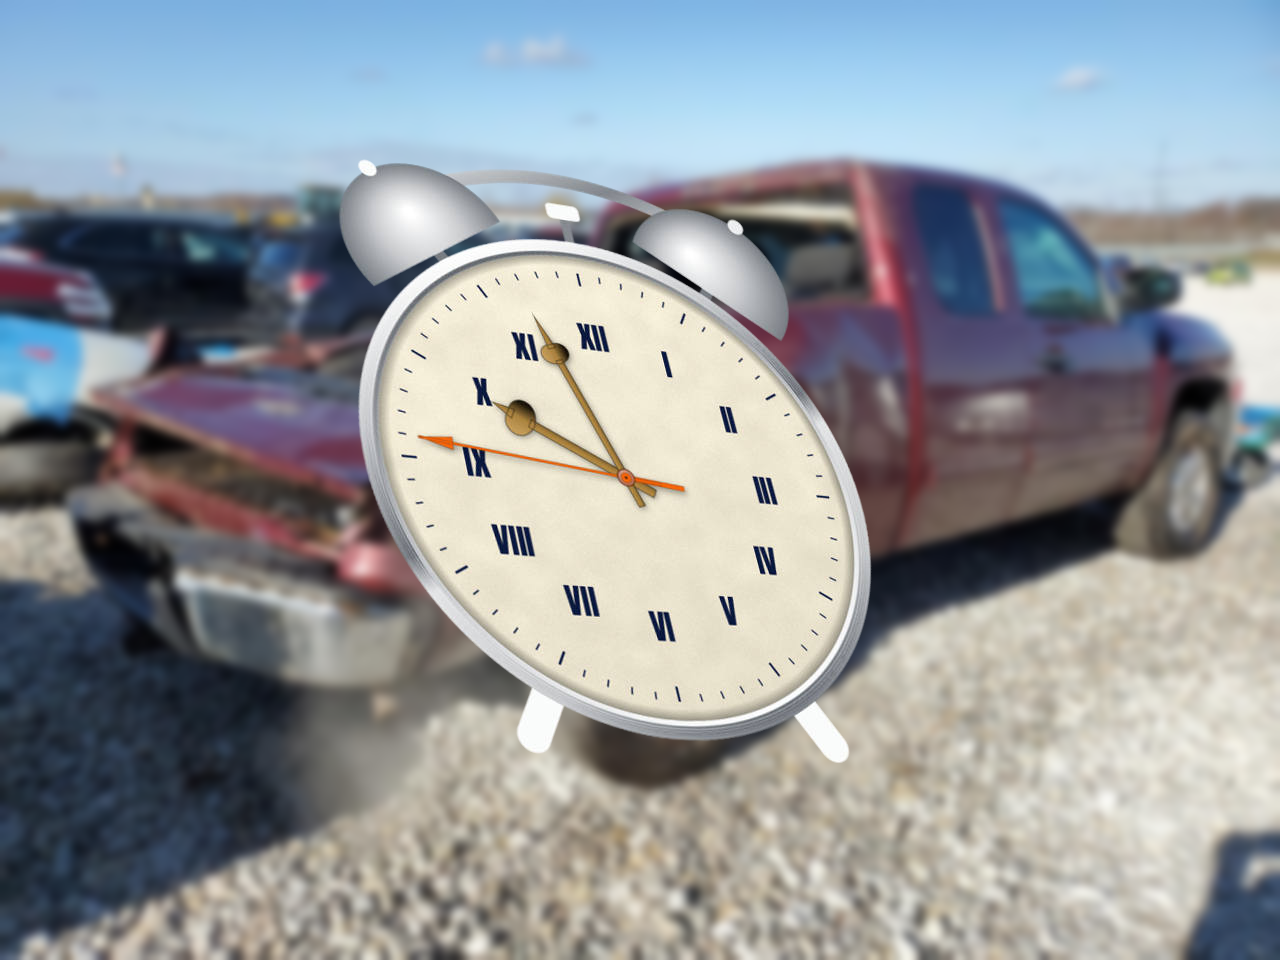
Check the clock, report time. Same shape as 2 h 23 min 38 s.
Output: 9 h 56 min 46 s
